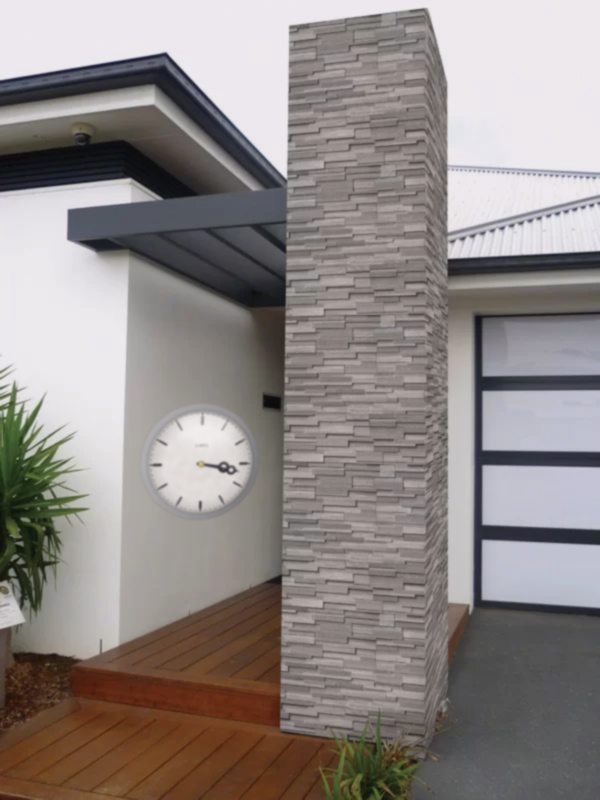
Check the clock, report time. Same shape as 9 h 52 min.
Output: 3 h 17 min
